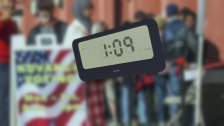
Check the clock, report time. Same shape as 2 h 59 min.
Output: 1 h 09 min
